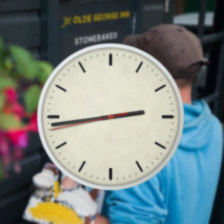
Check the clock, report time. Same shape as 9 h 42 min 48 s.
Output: 2 h 43 min 43 s
